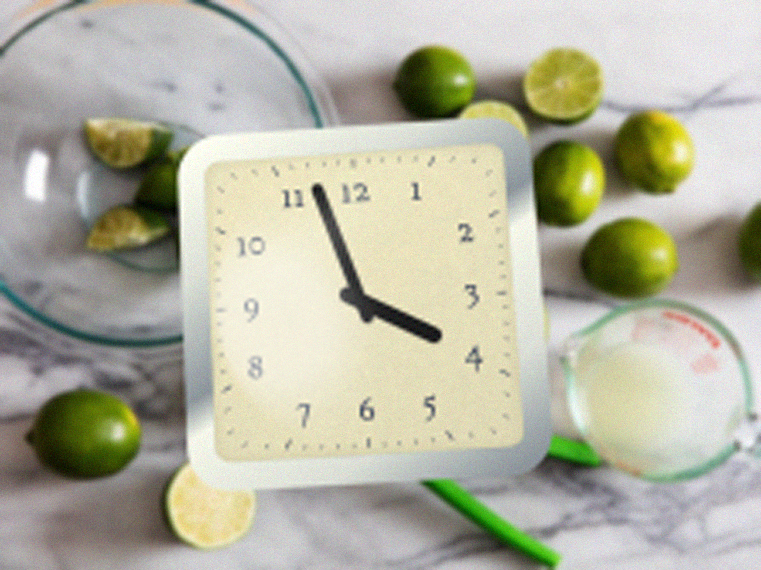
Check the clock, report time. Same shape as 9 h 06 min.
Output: 3 h 57 min
